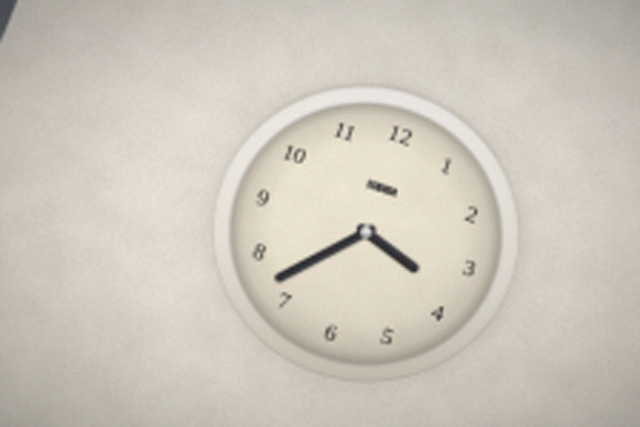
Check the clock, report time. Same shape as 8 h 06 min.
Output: 3 h 37 min
